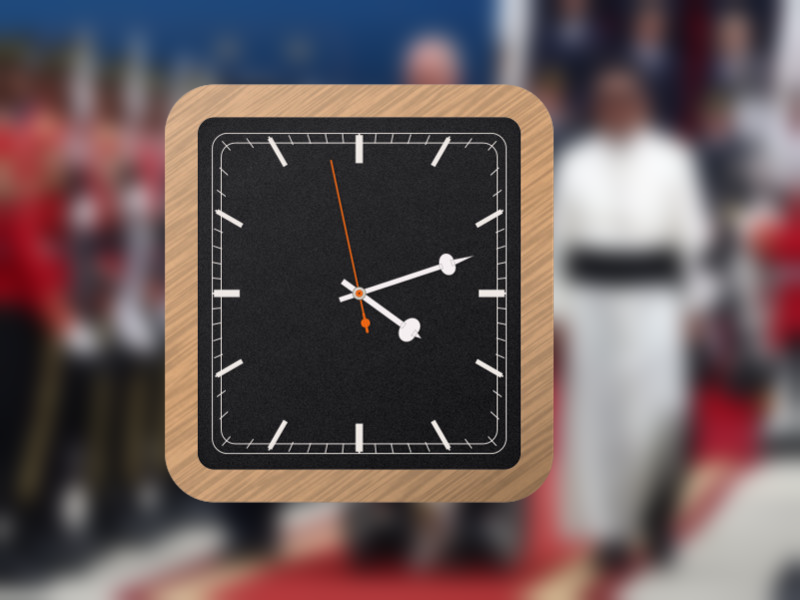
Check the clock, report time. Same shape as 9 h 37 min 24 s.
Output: 4 h 11 min 58 s
